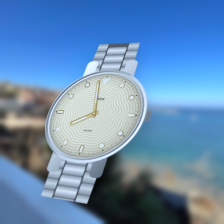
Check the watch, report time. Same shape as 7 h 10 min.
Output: 7 h 58 min
